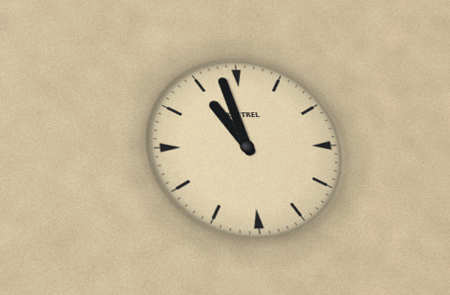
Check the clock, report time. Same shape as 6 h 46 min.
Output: 10 h 58 min
